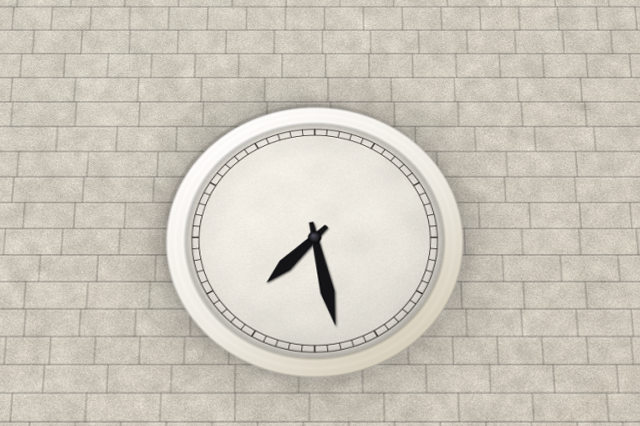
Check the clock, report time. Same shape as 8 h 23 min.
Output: 7 h 28 min
